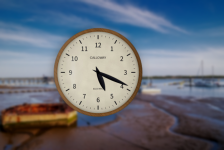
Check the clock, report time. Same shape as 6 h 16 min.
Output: 5 h 19 min
